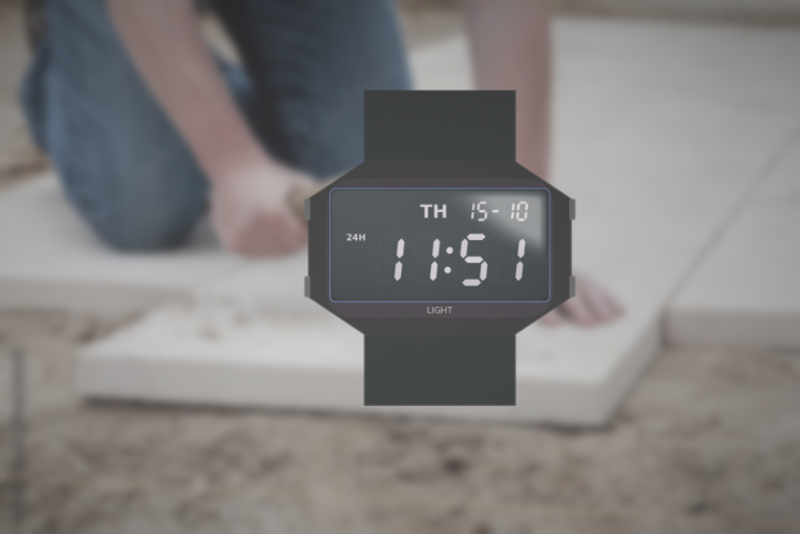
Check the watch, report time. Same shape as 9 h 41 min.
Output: 11 h 51 min
